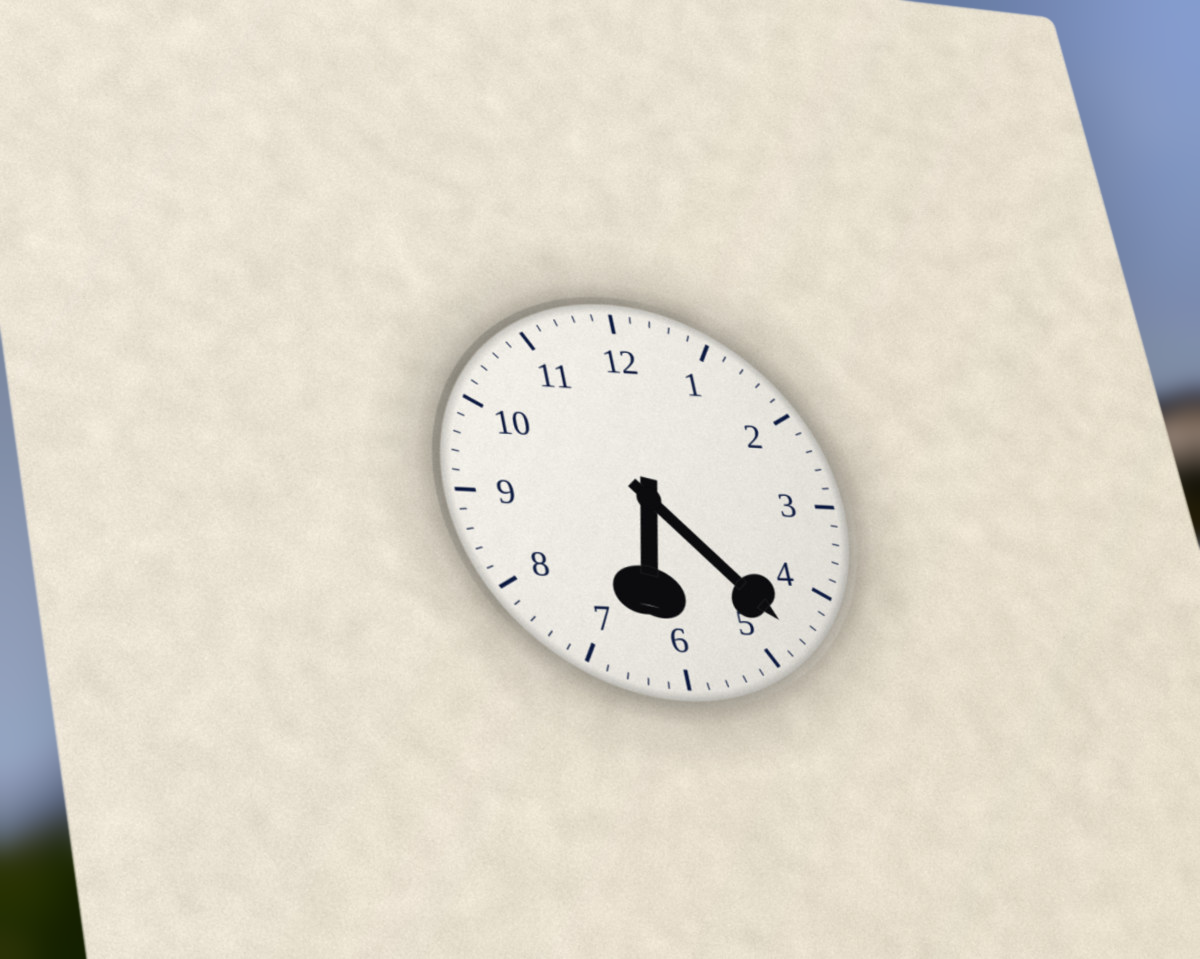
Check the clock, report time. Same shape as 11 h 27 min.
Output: 6 h 23 min
